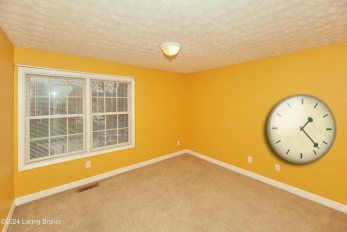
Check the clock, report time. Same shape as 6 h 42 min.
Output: 1 h 23 min
